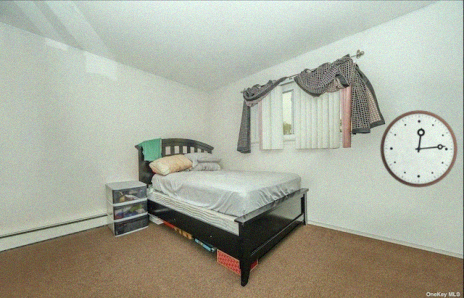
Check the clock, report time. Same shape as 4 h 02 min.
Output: 12 h 14 min
